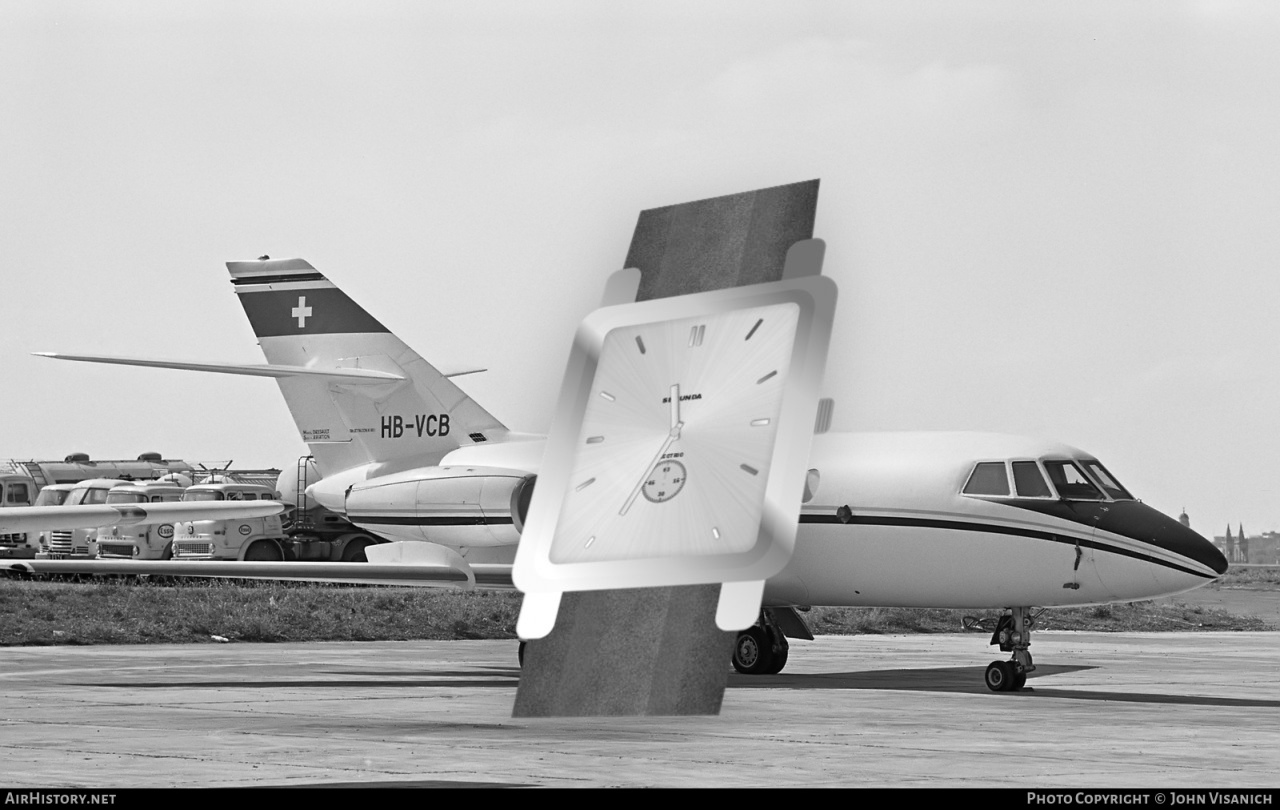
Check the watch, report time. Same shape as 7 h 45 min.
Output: 11 h 34 min
